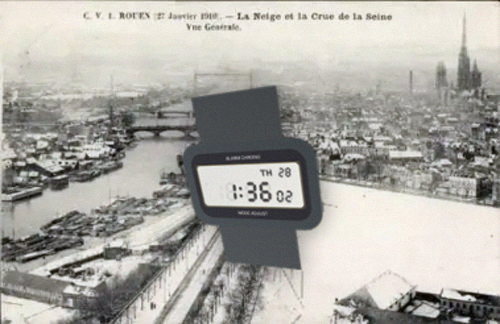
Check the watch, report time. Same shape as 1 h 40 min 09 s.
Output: 1 h 36 min 02 s
